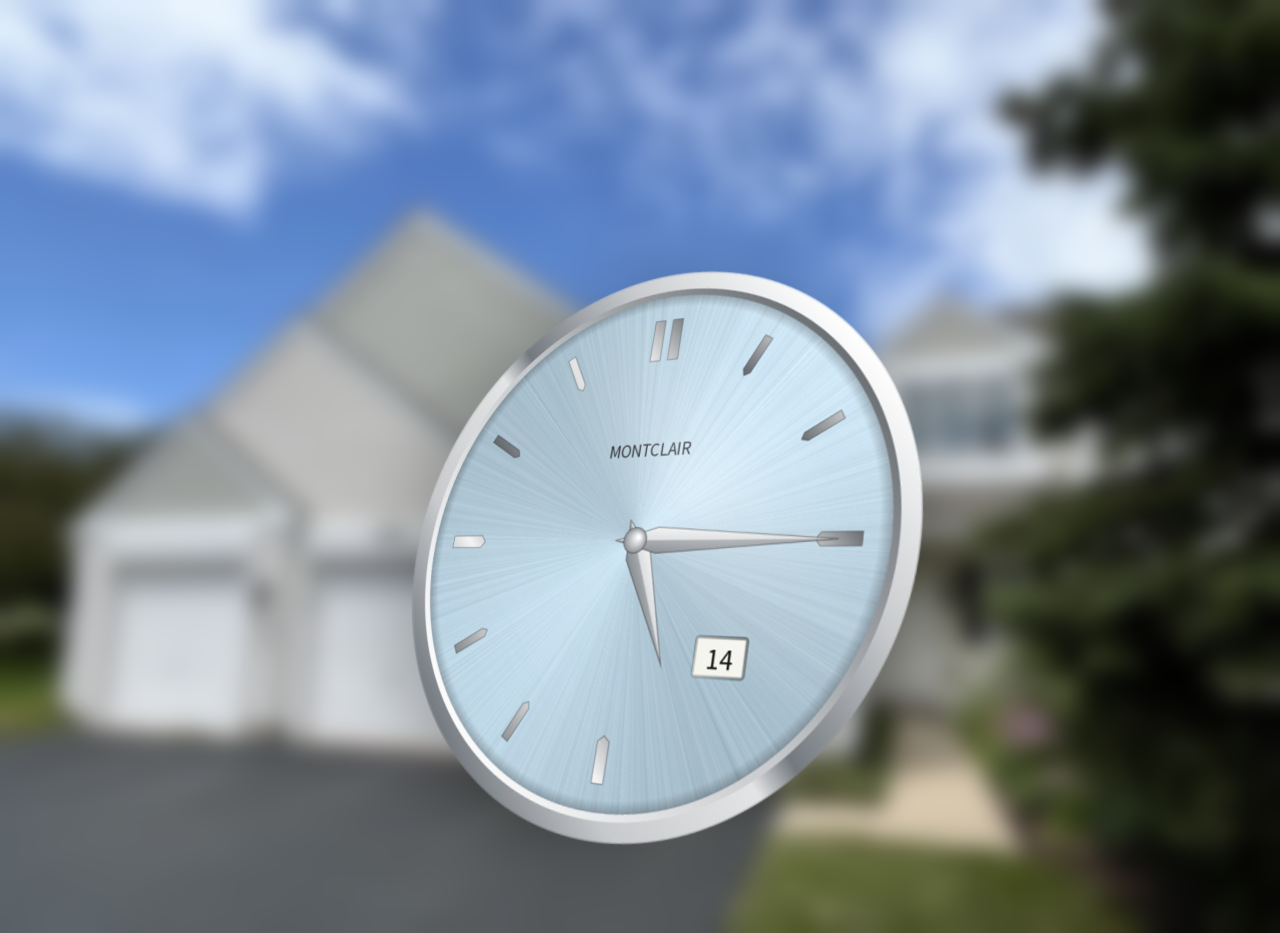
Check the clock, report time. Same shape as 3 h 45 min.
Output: 5 h 15 min
